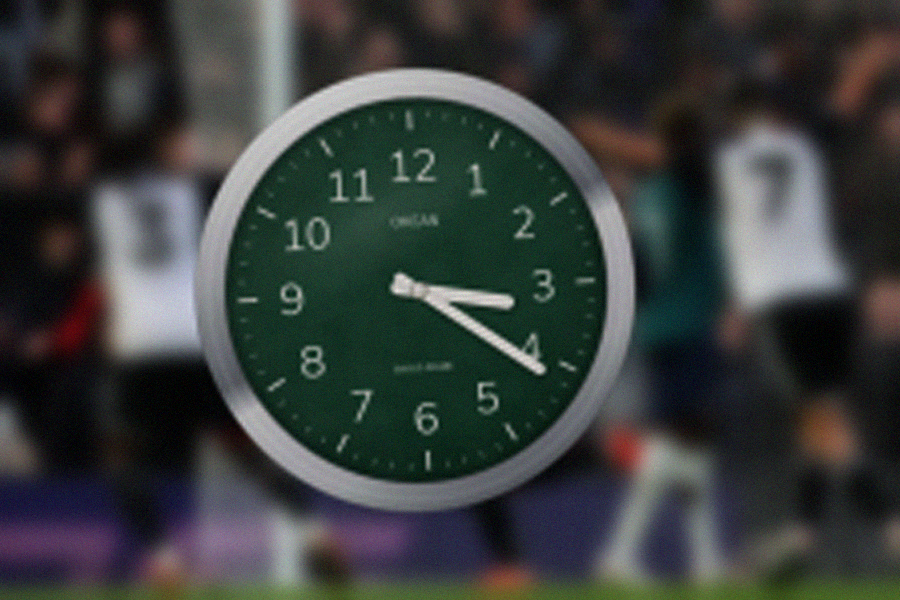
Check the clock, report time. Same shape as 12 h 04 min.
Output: 3 h 21 min
